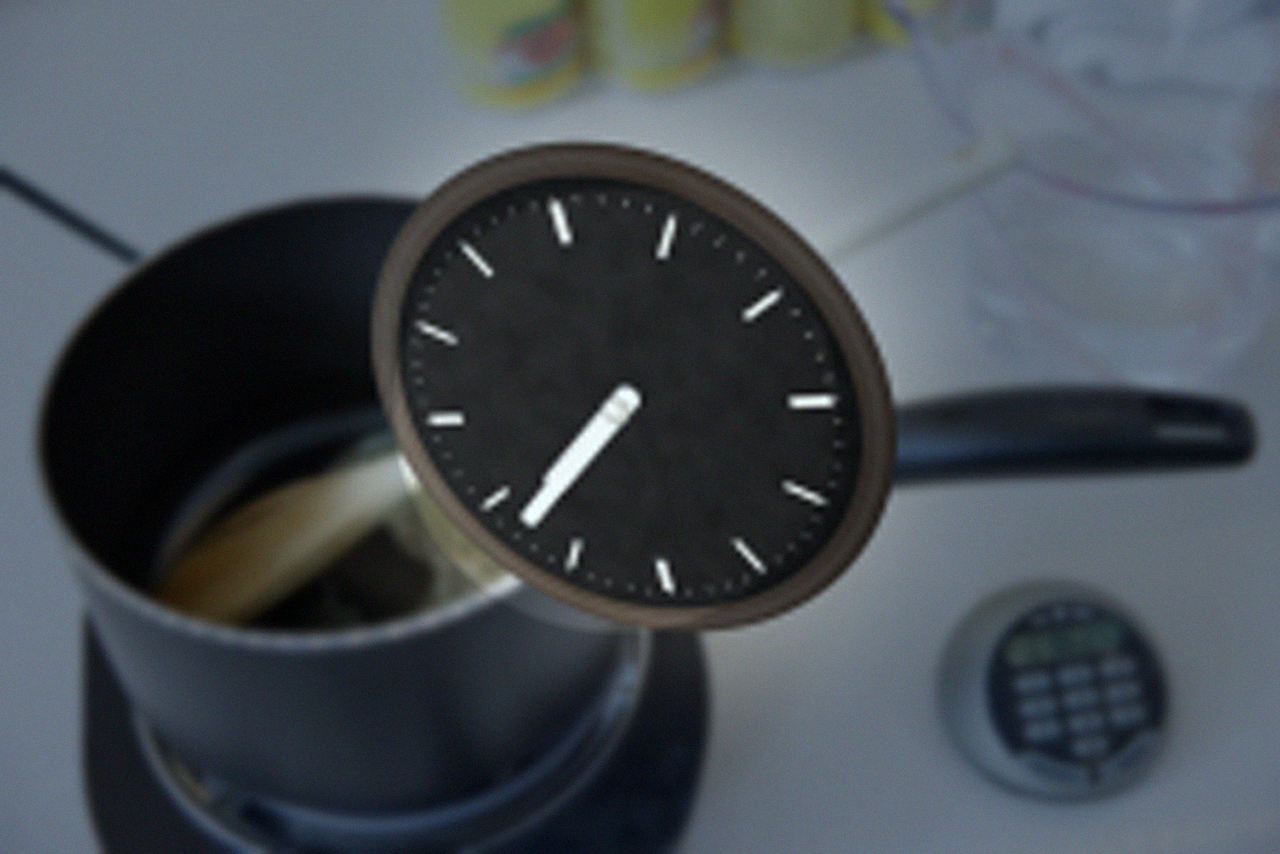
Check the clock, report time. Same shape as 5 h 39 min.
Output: 7 h 38 min
